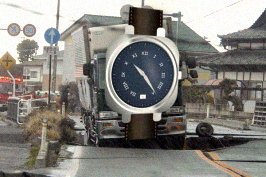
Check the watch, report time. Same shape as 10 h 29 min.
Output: 10 h 24 min
